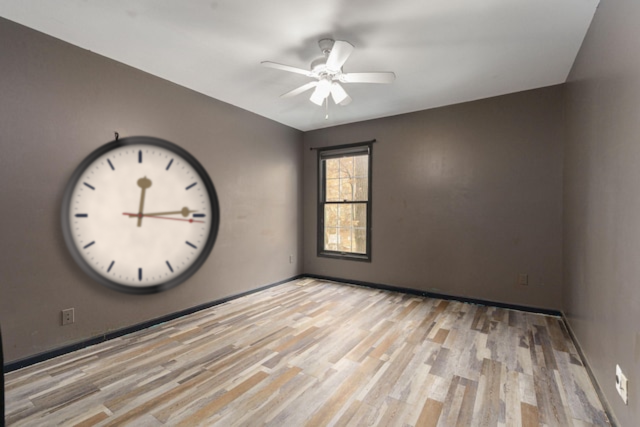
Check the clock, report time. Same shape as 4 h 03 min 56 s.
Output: 12 h 14 min 16 s
